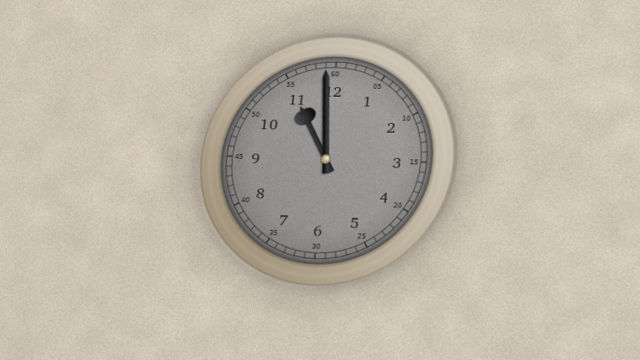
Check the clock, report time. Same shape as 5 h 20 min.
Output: 10 h 59 min
